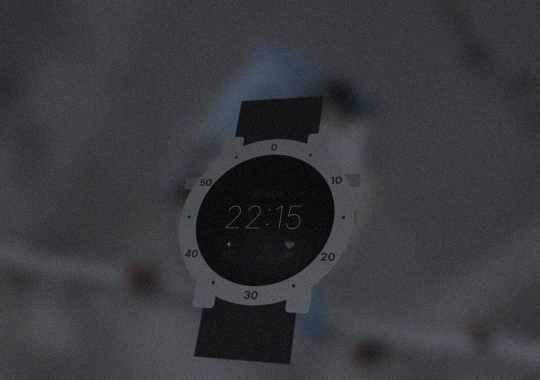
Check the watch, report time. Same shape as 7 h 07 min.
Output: 22 h 15 min
